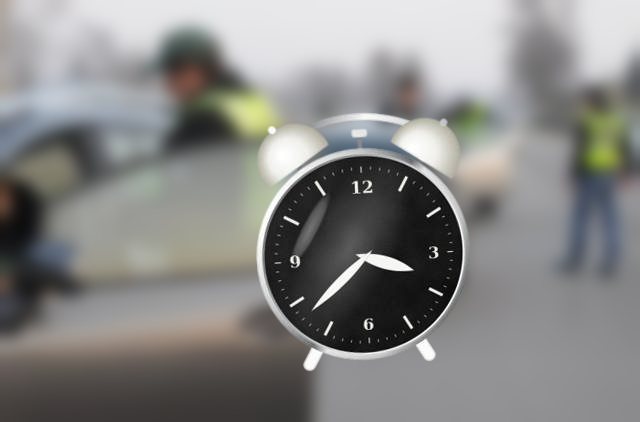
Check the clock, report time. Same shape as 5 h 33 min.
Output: 3 h 38 min
